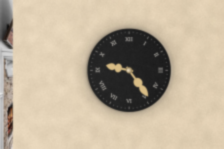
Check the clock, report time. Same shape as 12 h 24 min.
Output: 9 h 24 min
